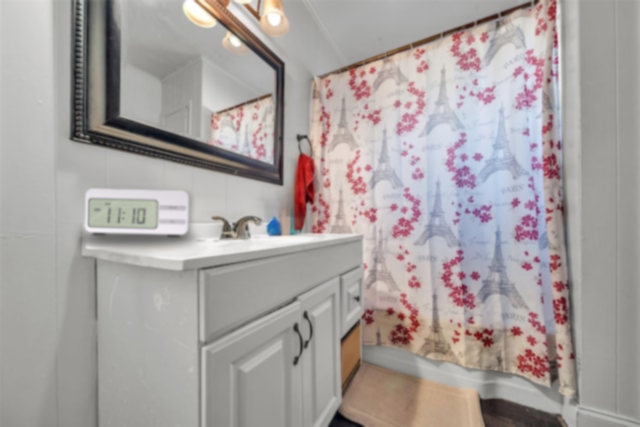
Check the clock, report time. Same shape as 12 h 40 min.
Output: 11 h 10 min
